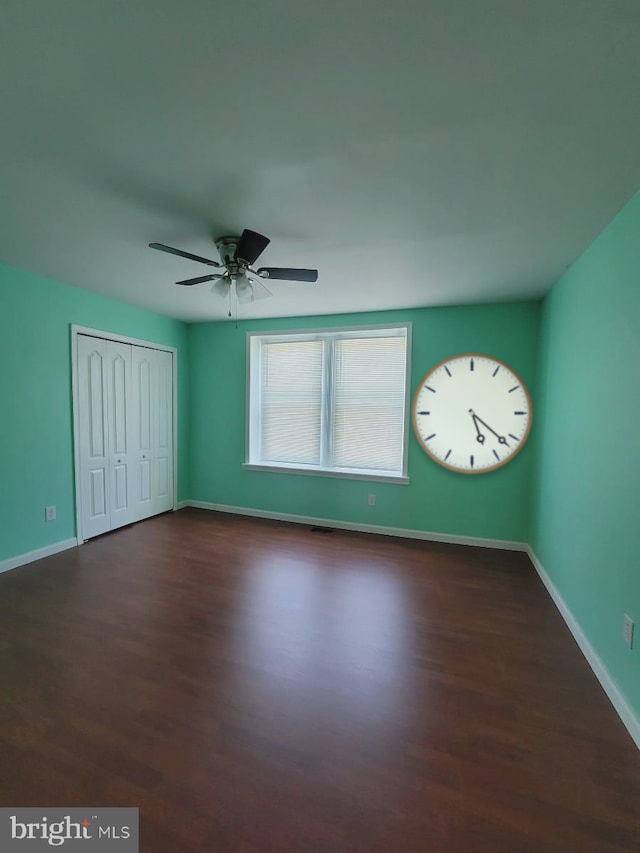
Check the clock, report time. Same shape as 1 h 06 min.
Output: 5 h 22 min
